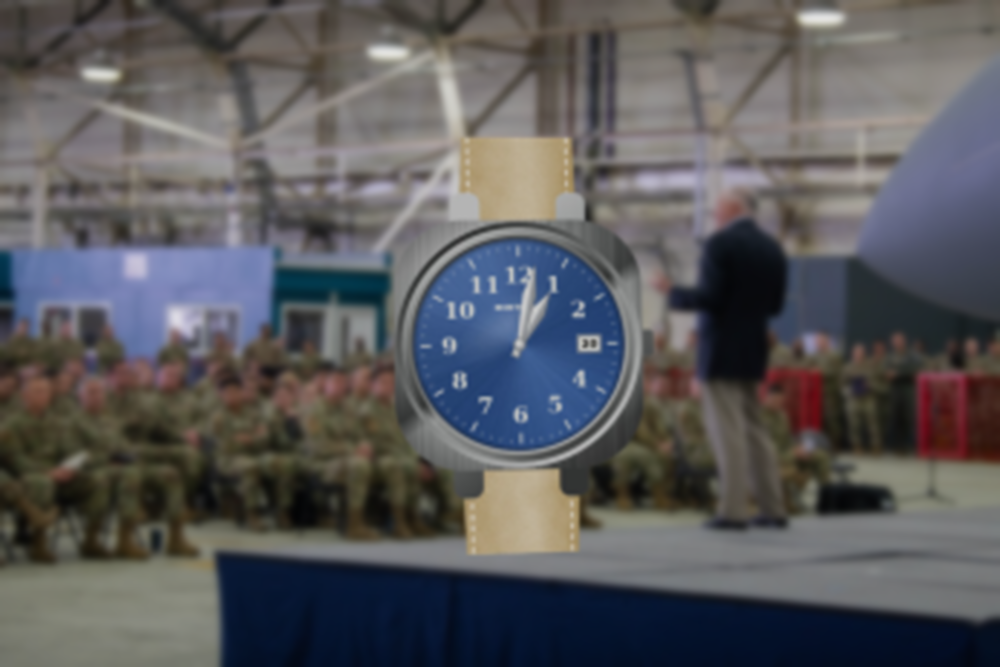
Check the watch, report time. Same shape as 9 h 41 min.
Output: 1 h 02 min
